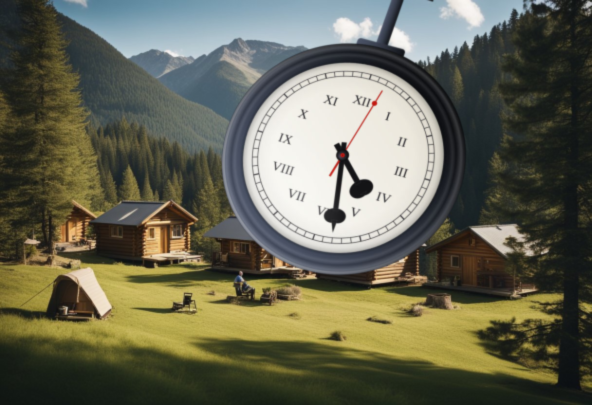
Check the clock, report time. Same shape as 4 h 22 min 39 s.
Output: 4 h 28 min 02 s
